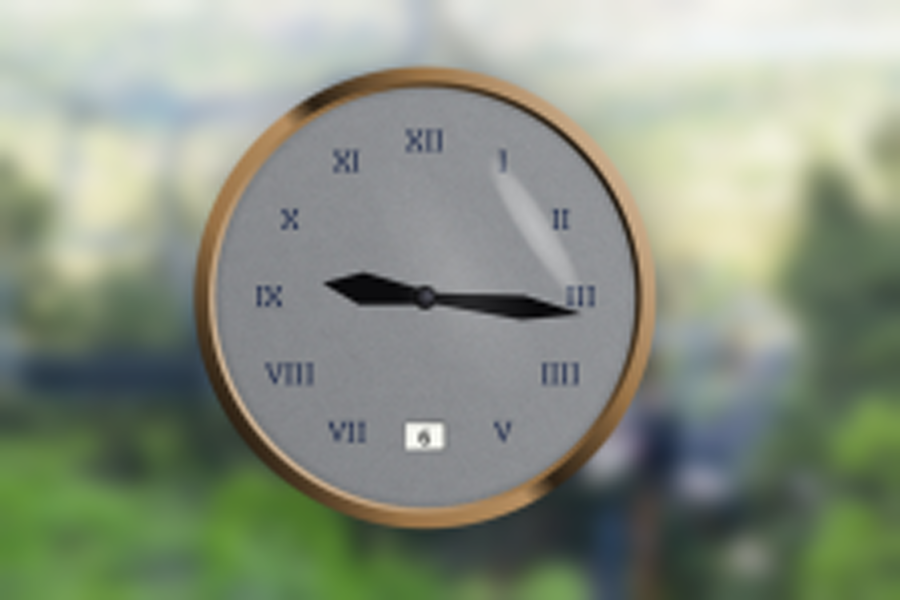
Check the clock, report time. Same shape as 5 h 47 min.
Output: 9 h 16 min
